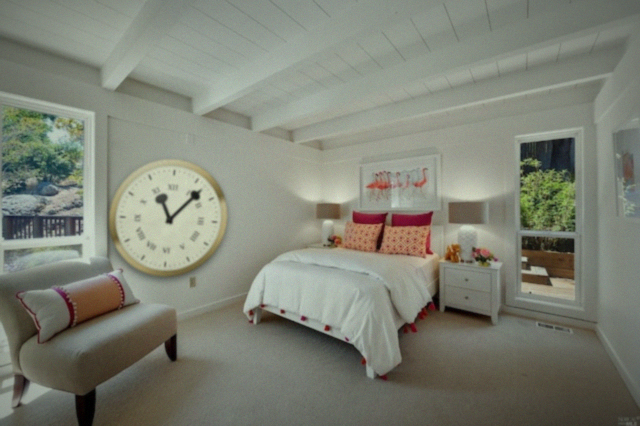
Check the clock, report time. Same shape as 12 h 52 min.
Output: 11 h 07 min
